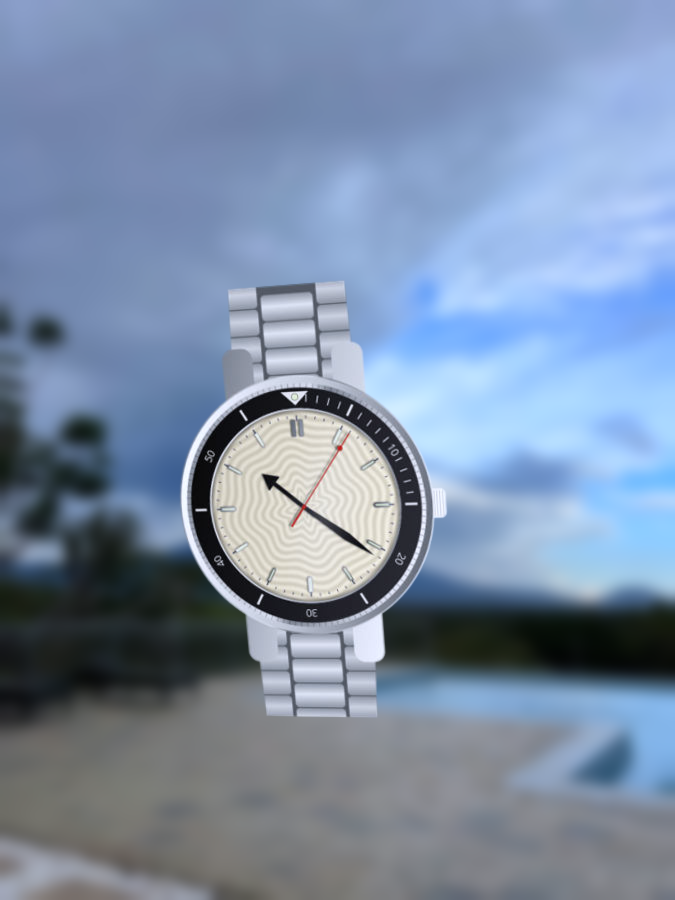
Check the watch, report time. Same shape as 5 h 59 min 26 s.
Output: 10 h 21 min 06 s
